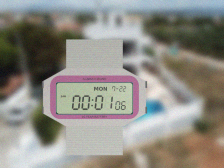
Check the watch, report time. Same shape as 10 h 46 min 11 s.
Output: 0 h 01 min 06 s
